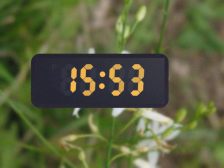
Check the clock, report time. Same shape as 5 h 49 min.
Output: 15 h 53 min
